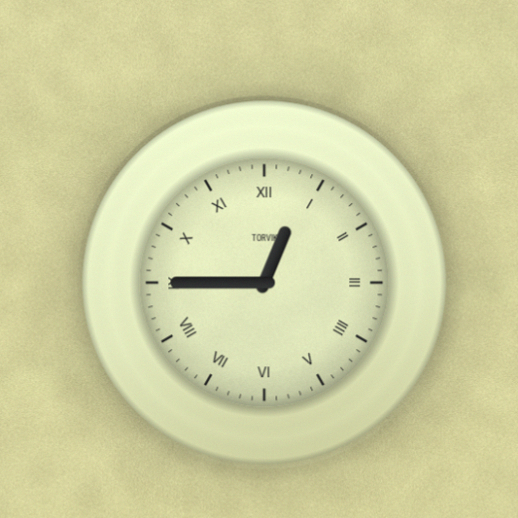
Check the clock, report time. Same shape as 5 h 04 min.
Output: 12 h 45 min
